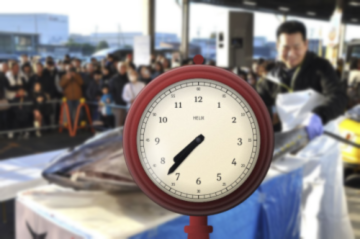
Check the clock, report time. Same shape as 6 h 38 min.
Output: 7 h 37 min
